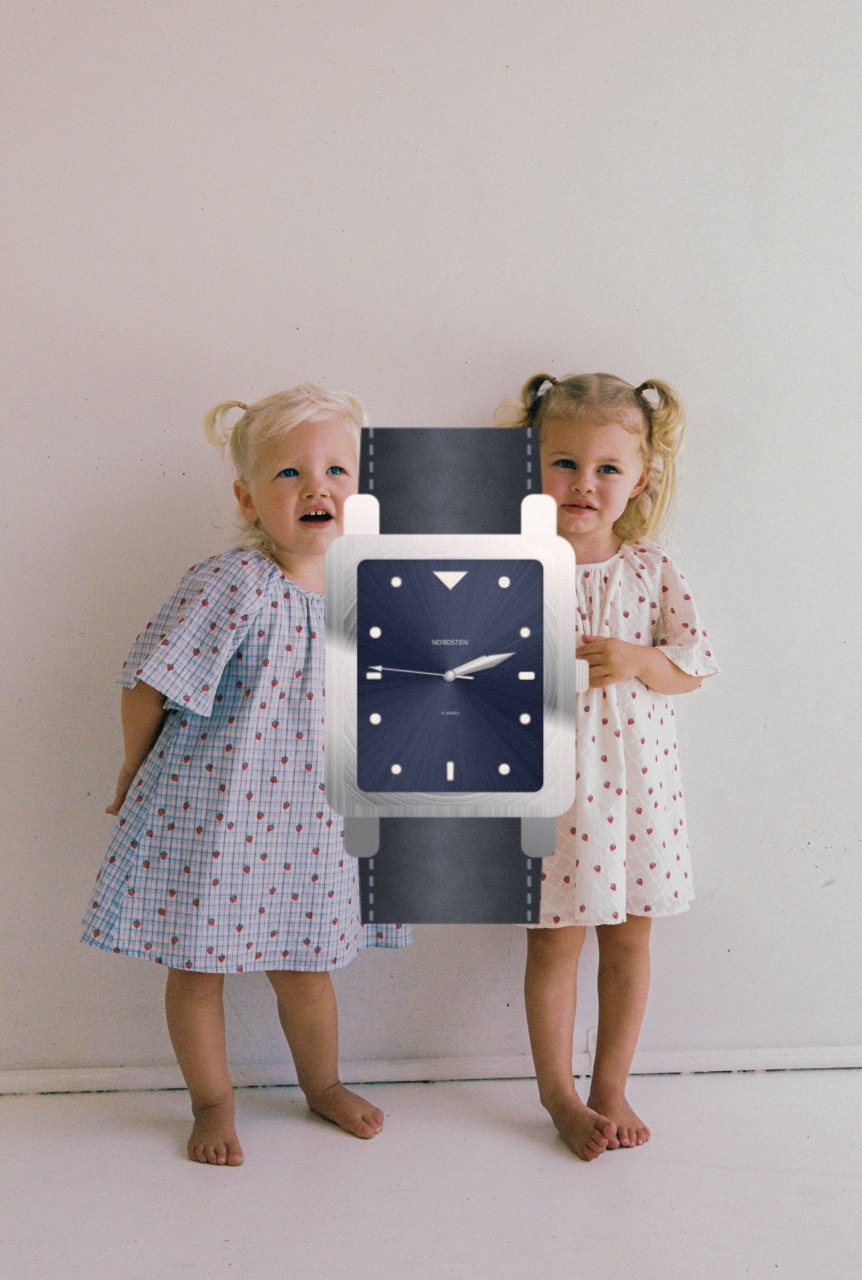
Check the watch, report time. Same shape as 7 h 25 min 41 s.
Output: 2 h 11 min 46 s
